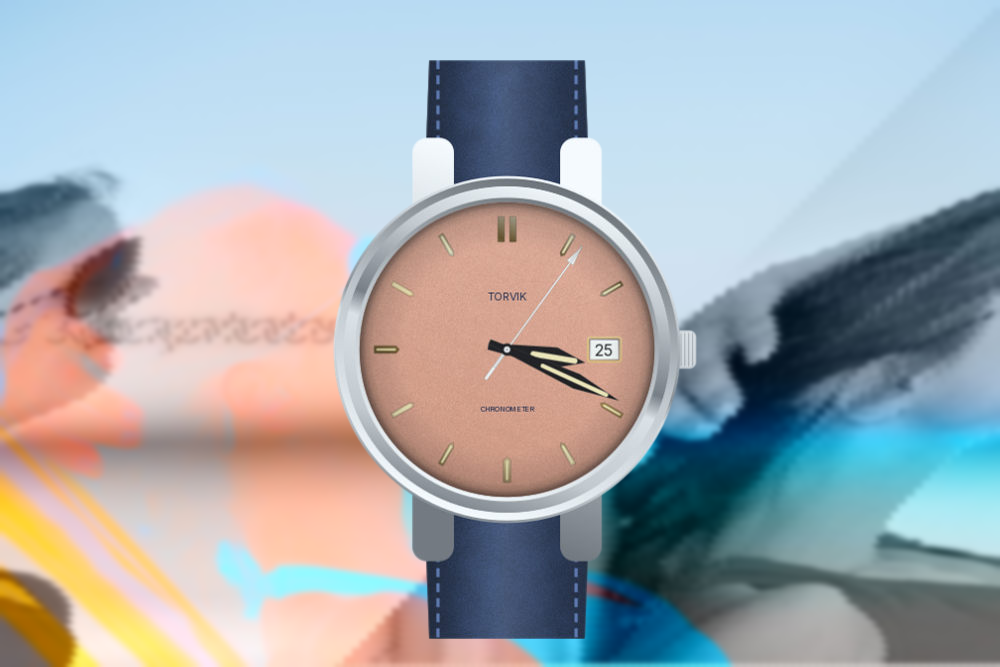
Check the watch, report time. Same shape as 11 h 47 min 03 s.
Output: 3 h 19 min 06 s
